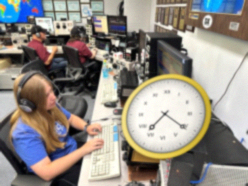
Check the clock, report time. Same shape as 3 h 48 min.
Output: 7 h 21 min
